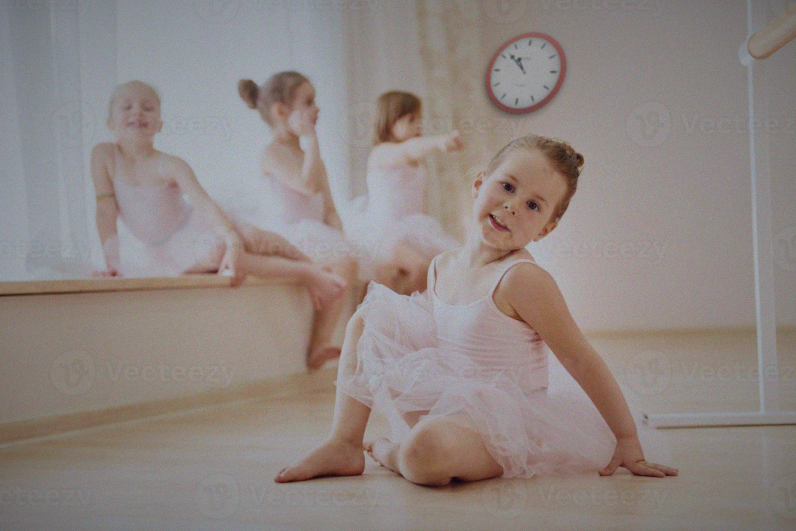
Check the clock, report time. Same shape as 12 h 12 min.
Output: 10 h 52 min
